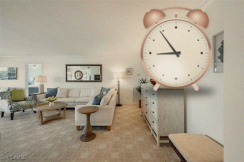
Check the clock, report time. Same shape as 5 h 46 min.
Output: 8 h 54 min
